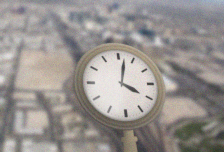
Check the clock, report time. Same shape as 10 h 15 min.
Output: 4 h 02 min
